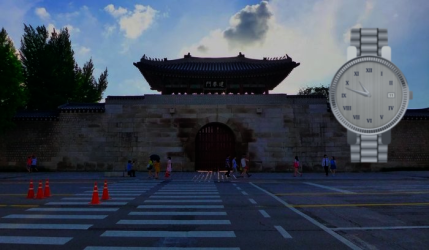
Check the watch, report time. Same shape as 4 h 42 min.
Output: 10 h 48 min
